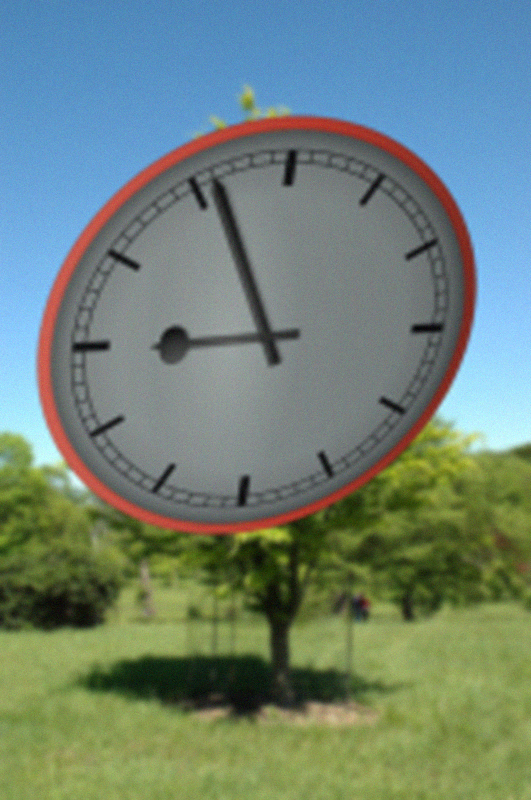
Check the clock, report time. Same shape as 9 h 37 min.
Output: 8 h 56 min
